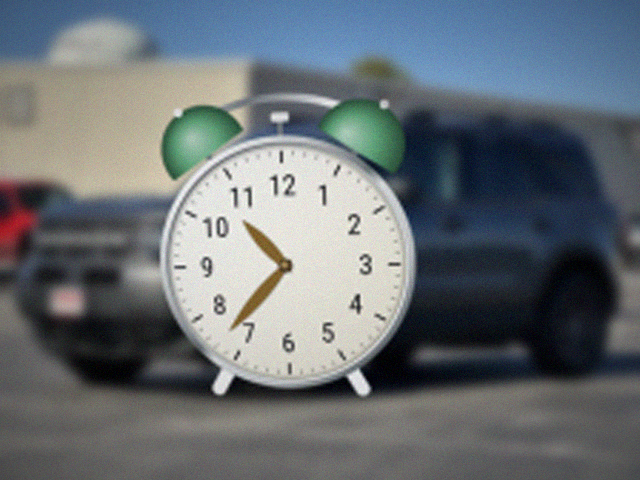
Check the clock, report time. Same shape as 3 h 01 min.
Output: 10 h 37 min
